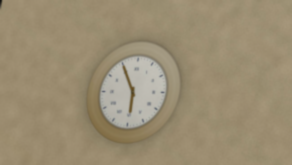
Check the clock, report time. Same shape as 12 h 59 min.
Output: 5 h 55 min
